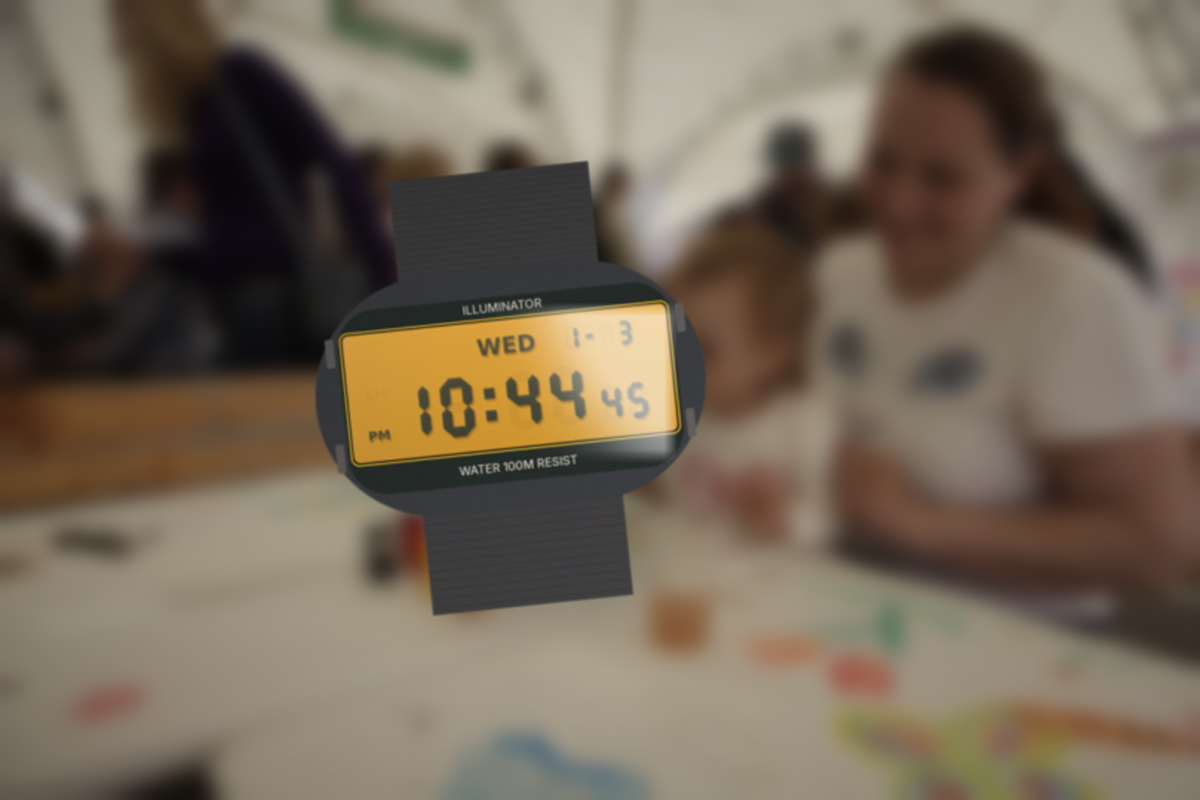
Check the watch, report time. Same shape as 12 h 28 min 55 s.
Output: 10 h 44 min 45 s
